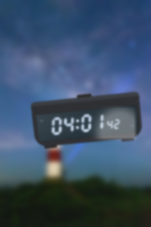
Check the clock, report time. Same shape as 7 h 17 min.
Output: 4 h 01 min
